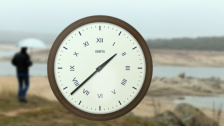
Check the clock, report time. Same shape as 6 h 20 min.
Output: 1 h 38 min
